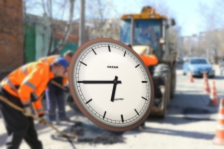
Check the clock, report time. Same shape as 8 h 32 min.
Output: 6 h 45 min
